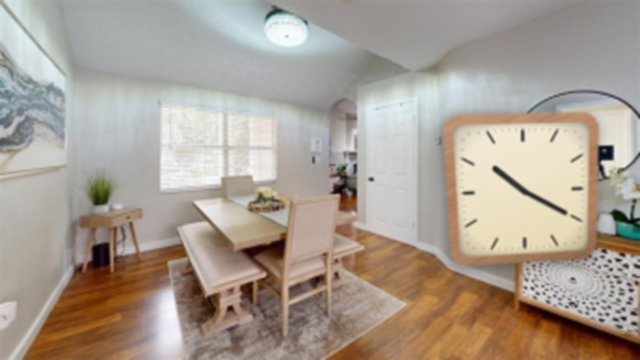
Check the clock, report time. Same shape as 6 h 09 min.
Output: 10 h 20 min
